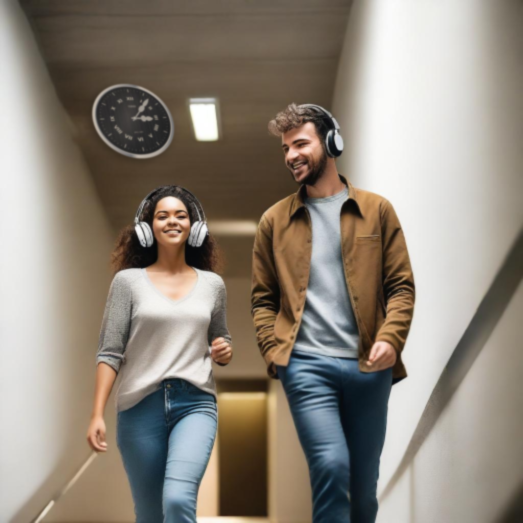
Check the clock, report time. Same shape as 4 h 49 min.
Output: 3 h 07 min
